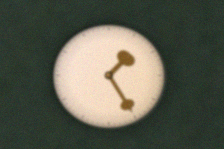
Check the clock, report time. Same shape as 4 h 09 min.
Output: 1 h 25 min
